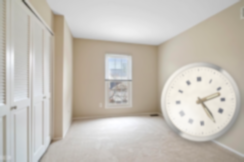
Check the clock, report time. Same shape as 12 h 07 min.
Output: 2 h 25 min
